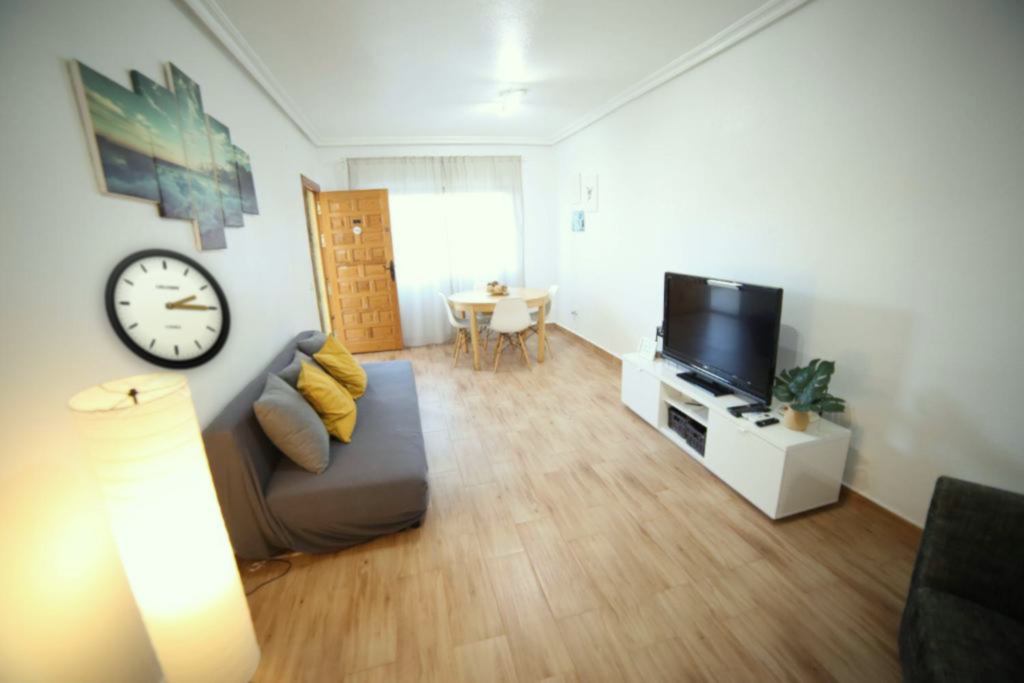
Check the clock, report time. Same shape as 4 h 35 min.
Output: 2 h 15 min
